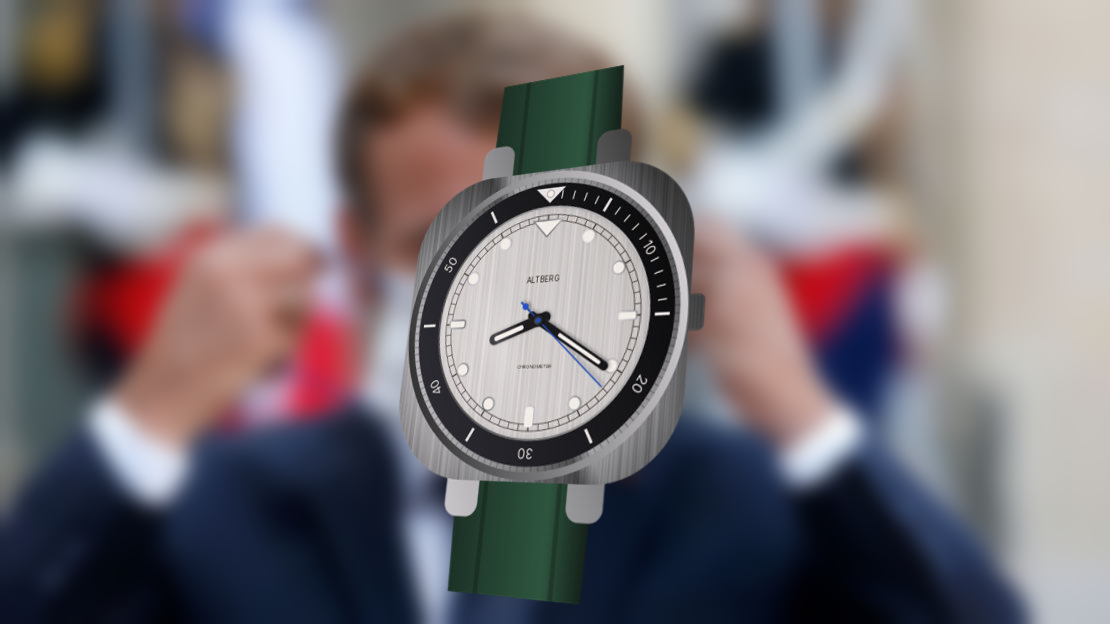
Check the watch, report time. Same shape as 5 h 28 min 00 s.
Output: 8 h 20 min 22 s
